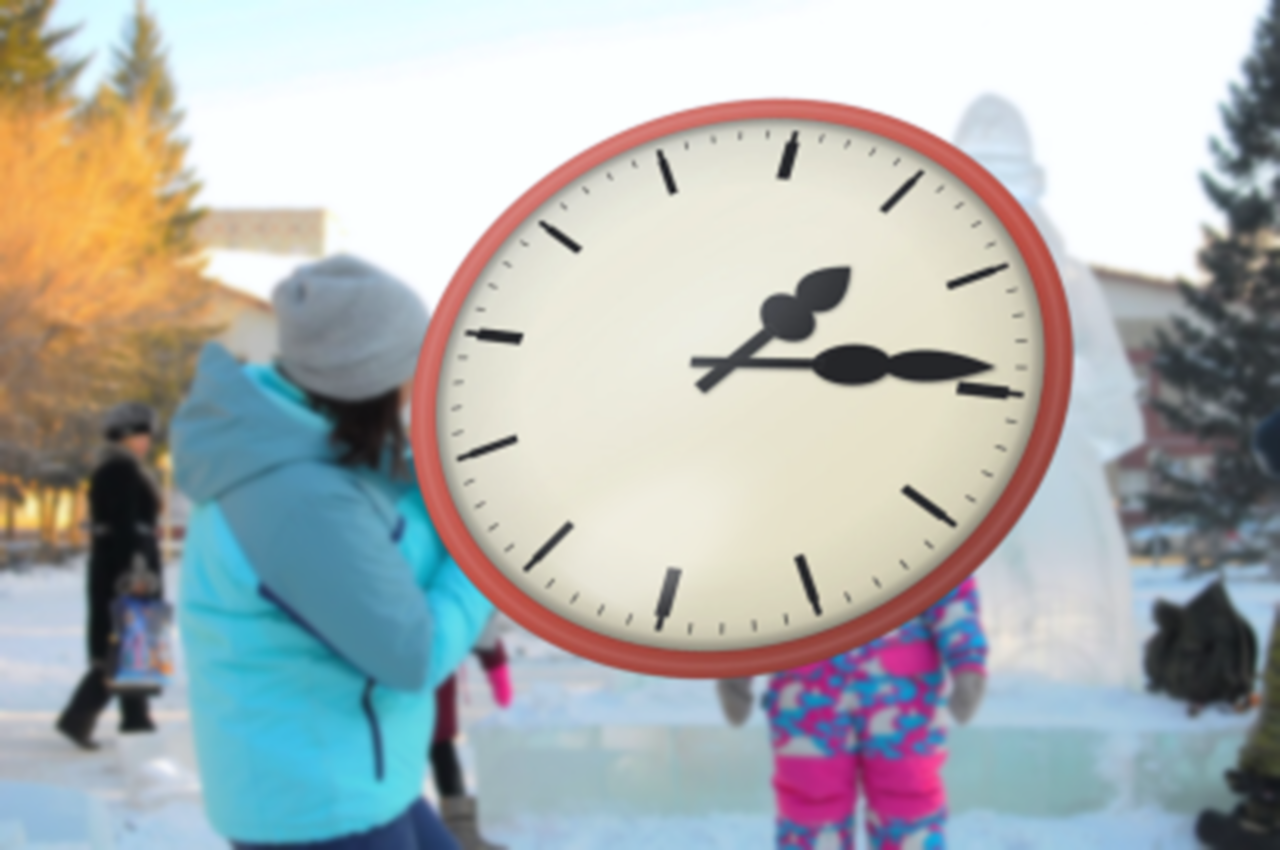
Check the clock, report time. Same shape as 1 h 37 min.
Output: 1 h 14 min
